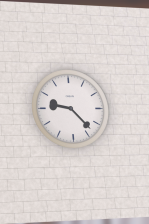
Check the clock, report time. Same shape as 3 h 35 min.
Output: 9 h 23 min
